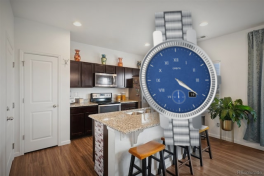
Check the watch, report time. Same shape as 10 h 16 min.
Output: 4 h 21 min
